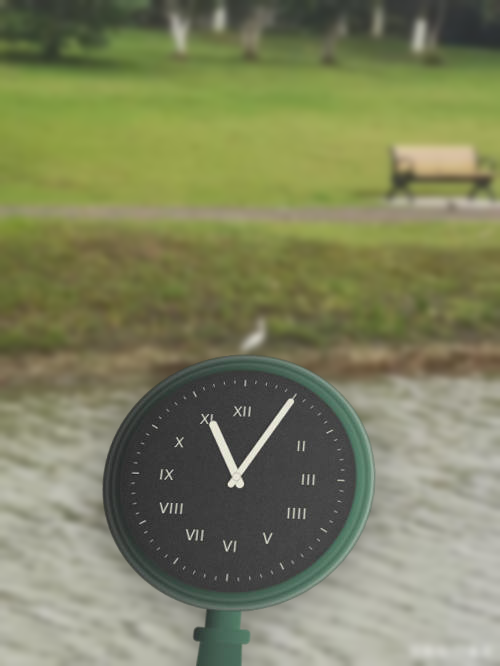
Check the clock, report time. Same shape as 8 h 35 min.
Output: 11 h 05 min
